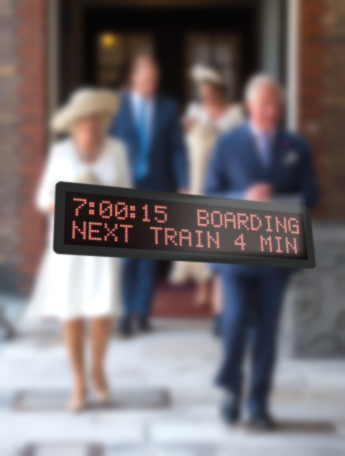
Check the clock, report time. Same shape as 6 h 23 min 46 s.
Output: 7 h 00 min 15 s
